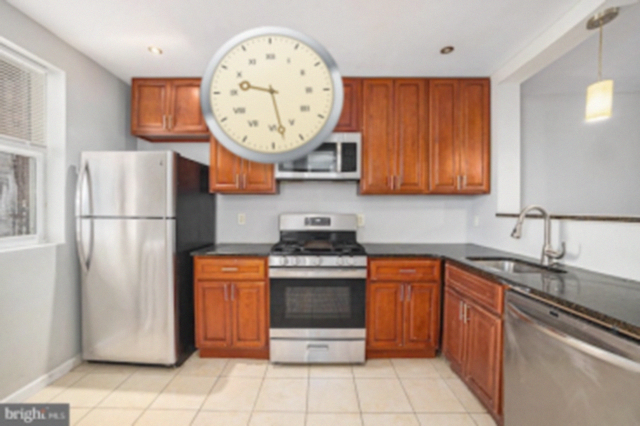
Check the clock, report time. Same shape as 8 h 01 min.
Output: 9 h 28 min
